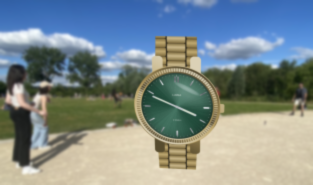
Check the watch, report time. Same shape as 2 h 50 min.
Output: 3 h 49 min
